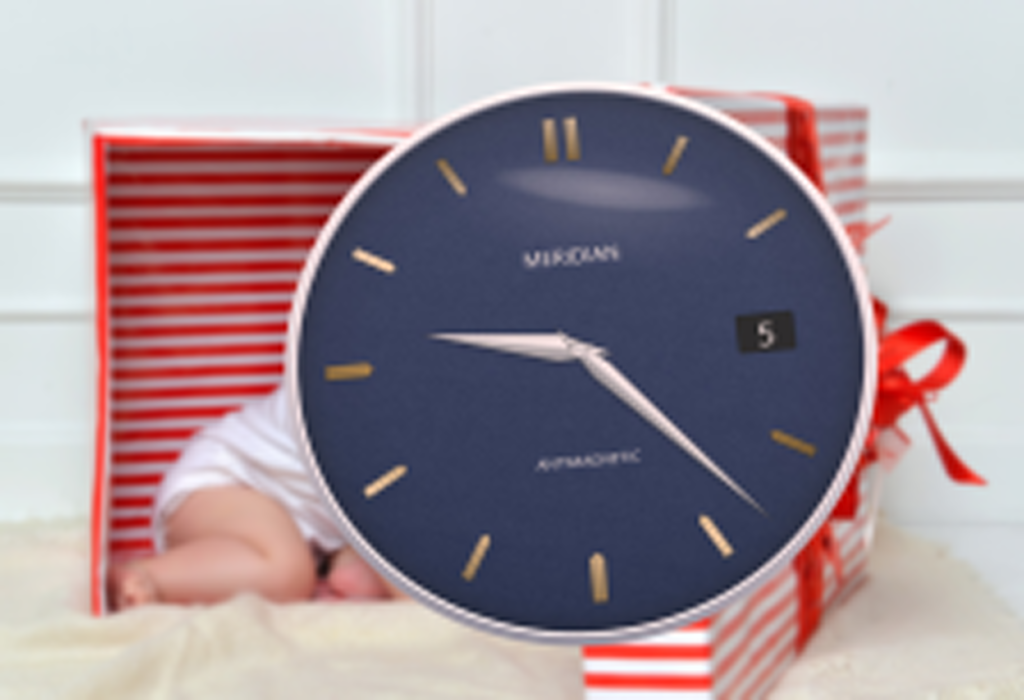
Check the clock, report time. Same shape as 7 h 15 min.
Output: 9 h 23 min
